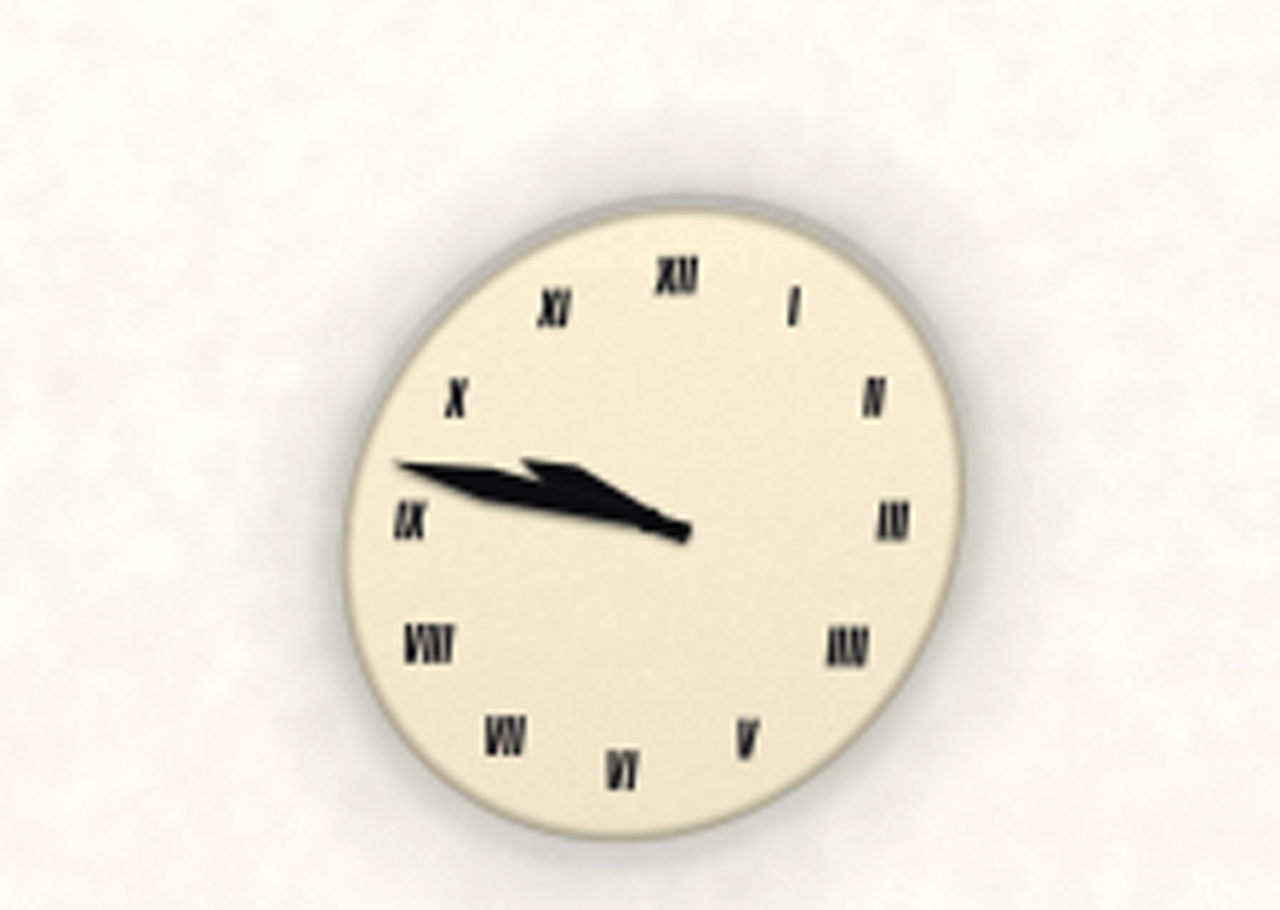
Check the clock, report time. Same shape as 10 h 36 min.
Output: 9 h 47 min
